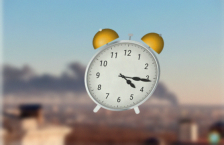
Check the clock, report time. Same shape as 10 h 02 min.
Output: 4 h 16 min
